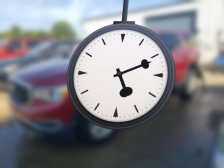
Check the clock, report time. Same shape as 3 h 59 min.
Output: 5 h 11 min
